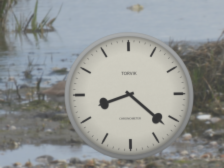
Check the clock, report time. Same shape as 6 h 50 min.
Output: 8 h 22 min
